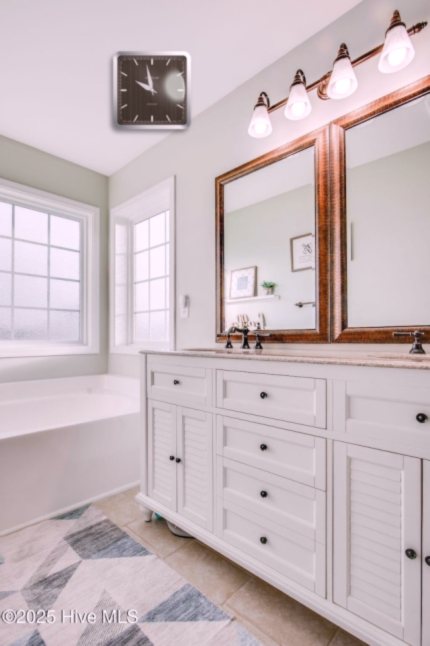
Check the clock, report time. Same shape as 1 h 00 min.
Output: 9 h 58 min
